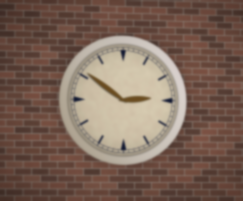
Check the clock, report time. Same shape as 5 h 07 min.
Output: 2 h 51 min
